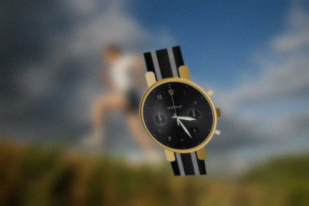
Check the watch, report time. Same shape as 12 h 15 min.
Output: 3 h 26 min
